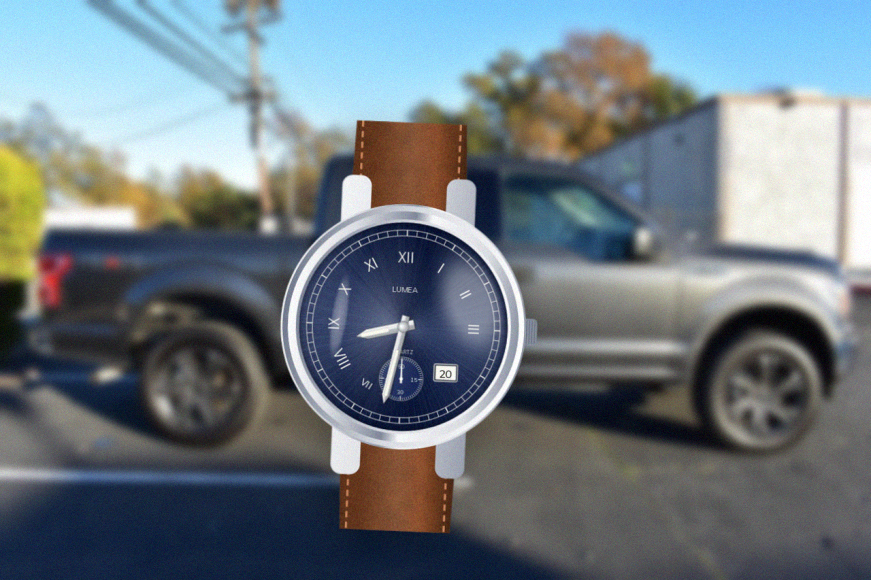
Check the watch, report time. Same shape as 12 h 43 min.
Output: 8 h 32 min
